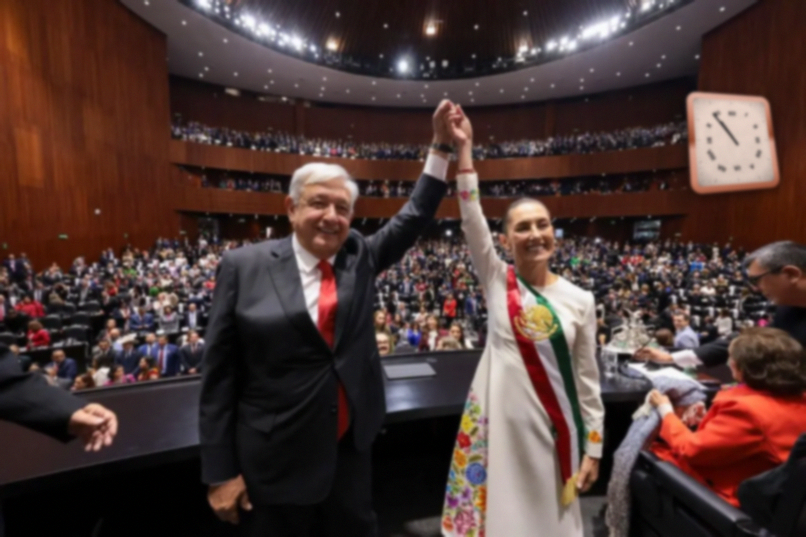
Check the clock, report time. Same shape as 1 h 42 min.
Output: 10 h 54 min
